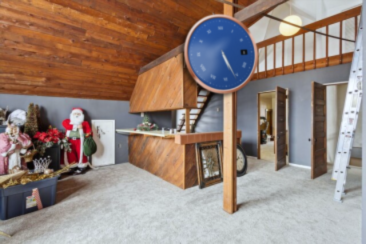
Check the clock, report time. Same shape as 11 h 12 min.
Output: 5 h 26 min
